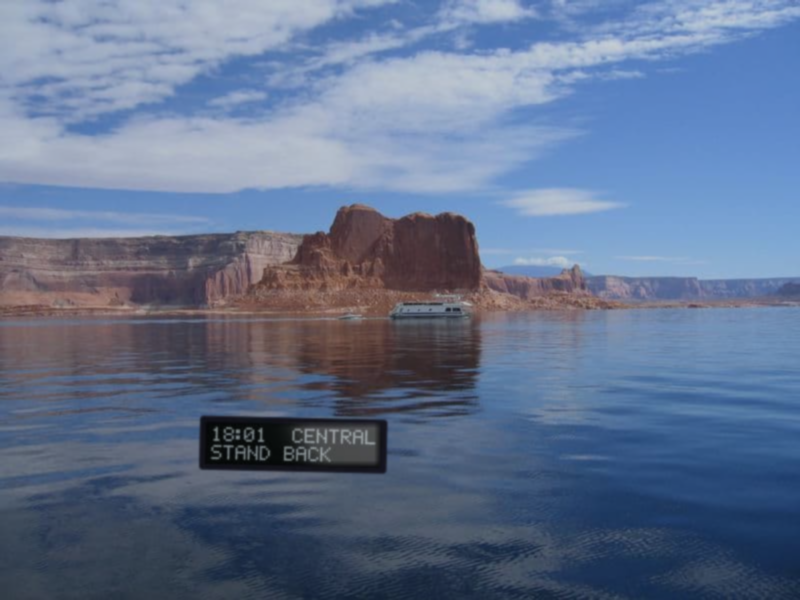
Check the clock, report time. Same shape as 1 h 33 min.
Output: 18 h 01 min
